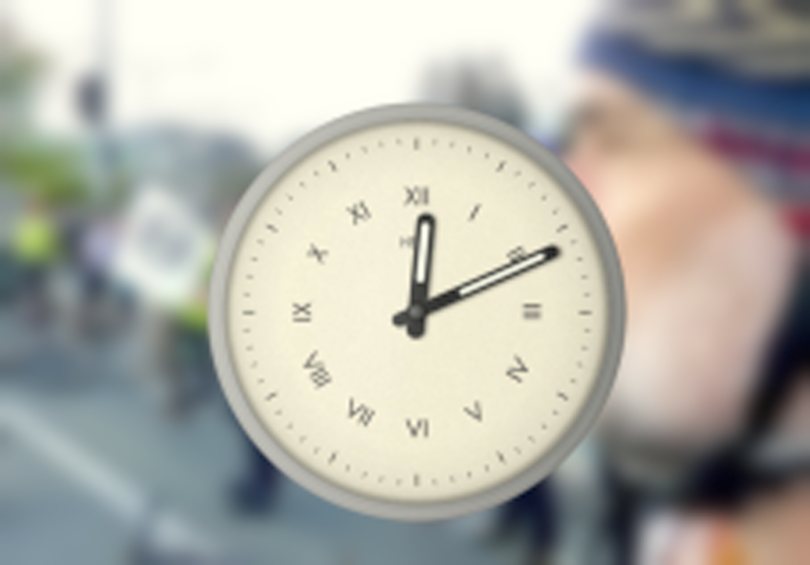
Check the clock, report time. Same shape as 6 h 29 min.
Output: 12 h 11 min
